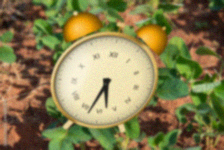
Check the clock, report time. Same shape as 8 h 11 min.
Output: 5 h 33 min
